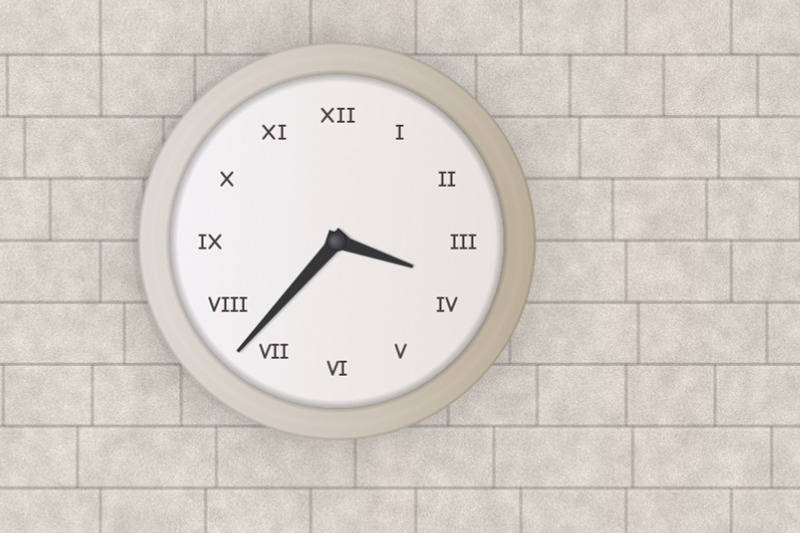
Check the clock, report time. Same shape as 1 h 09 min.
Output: 3 h 37 min
